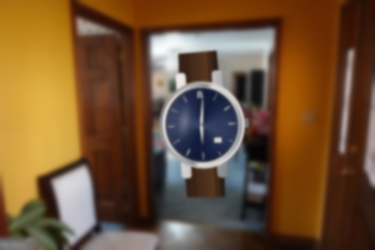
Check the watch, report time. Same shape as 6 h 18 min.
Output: 6 h 01 min
